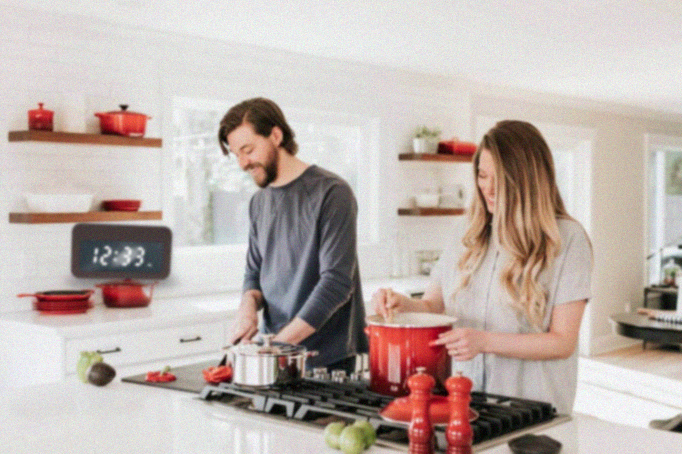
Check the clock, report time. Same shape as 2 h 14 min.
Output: 12 h 33 min
